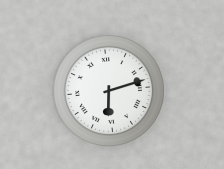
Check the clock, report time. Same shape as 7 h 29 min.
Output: 6 h 13 min
